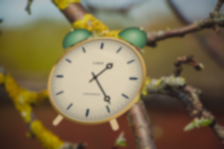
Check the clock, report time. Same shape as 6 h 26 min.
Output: 1 h 24 min
